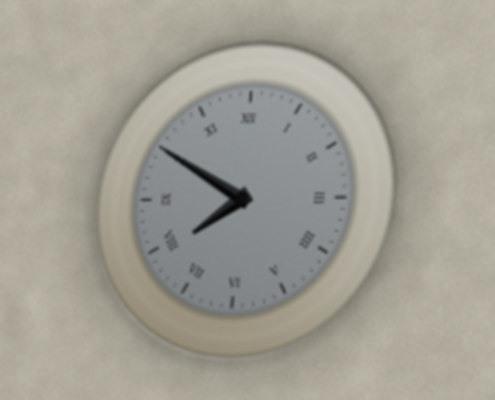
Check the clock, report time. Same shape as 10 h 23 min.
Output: 7 h 50 min
